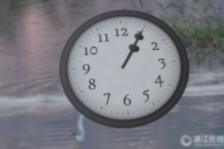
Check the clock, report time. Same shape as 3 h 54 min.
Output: 1 h 05 min
